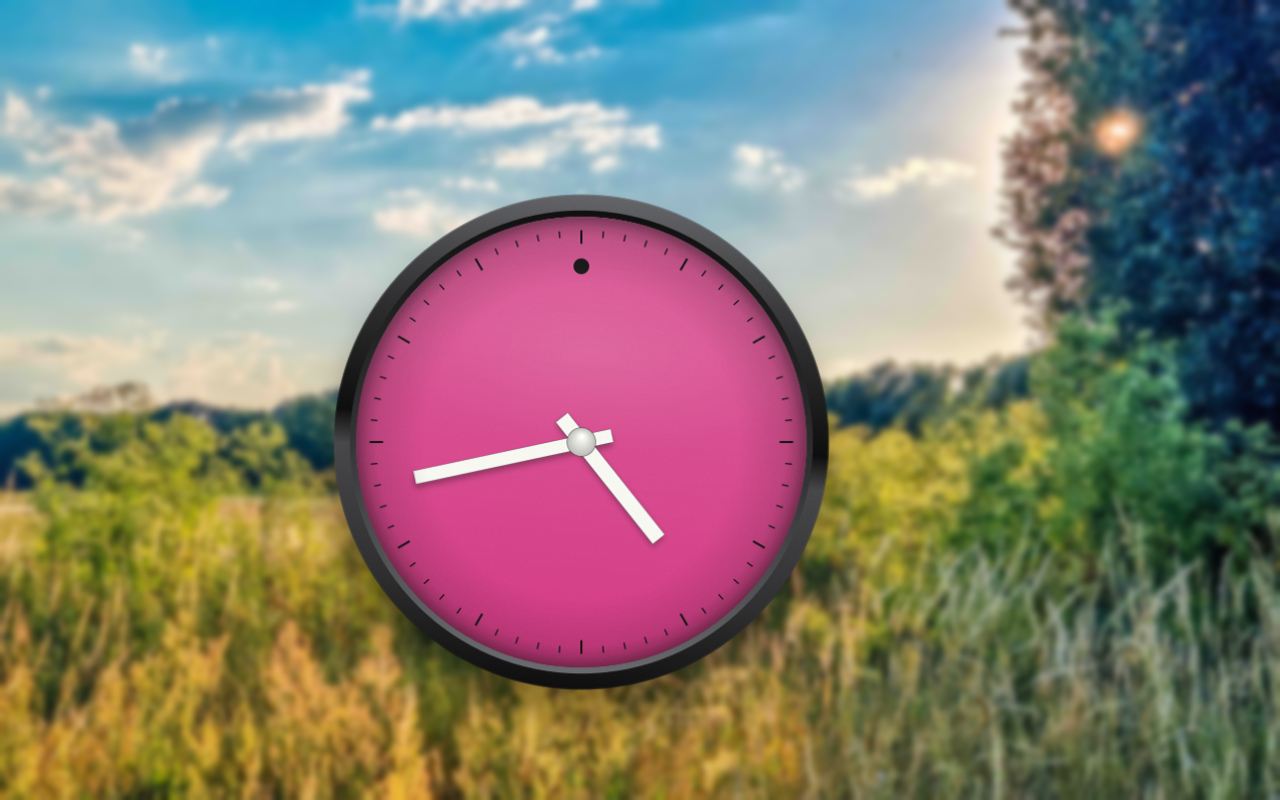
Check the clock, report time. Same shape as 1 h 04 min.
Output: 4 h 43 min
